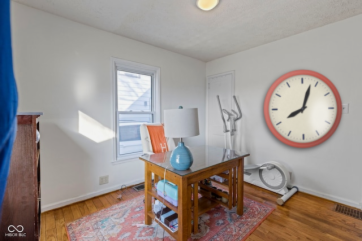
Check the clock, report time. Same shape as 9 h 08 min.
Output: 8 h 03 min
